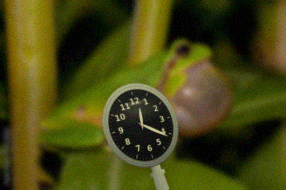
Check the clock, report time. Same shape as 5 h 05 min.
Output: 12 h 21 min
